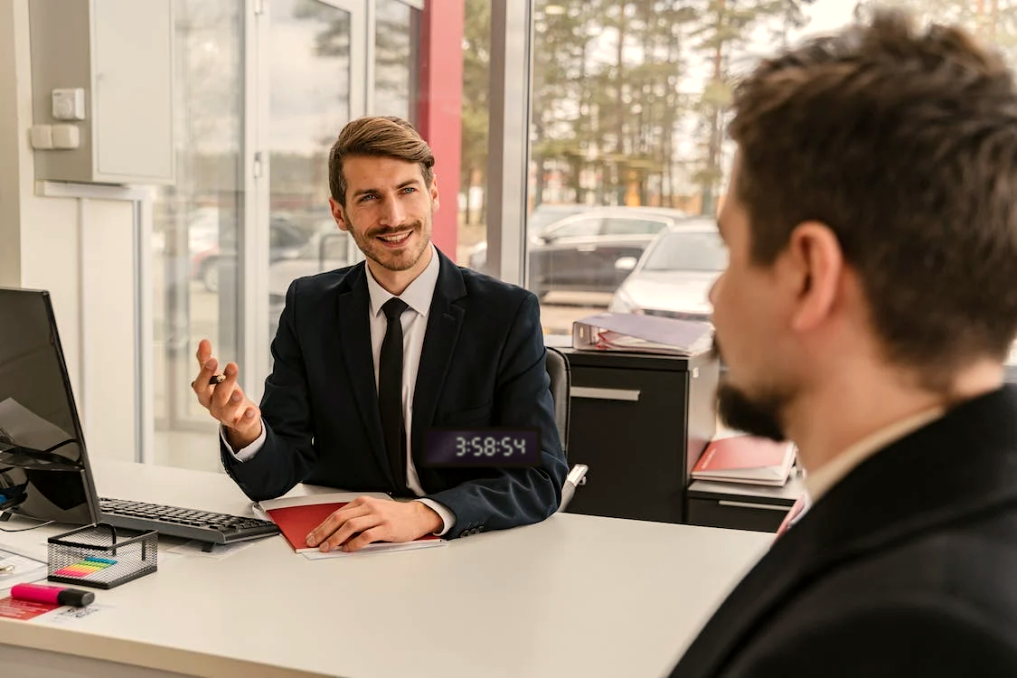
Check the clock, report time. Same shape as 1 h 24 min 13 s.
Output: 3 h 58 min 54 s
